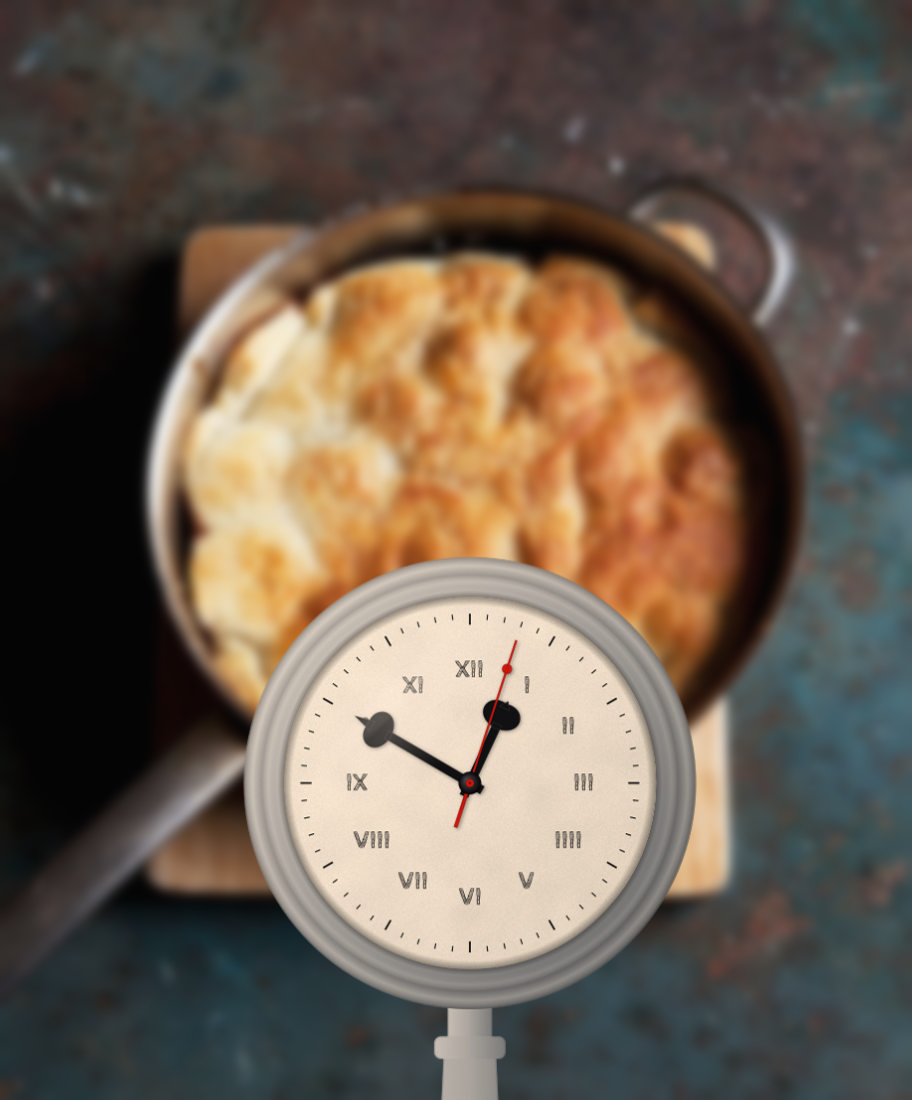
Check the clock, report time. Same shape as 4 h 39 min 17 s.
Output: 12 h 50 min 03 s
